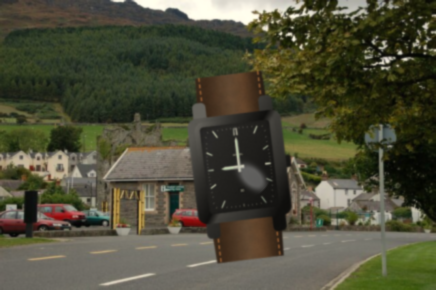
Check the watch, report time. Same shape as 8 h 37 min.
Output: 9 h 00 min
